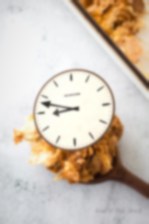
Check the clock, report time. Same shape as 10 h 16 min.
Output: 8 h 48 min
